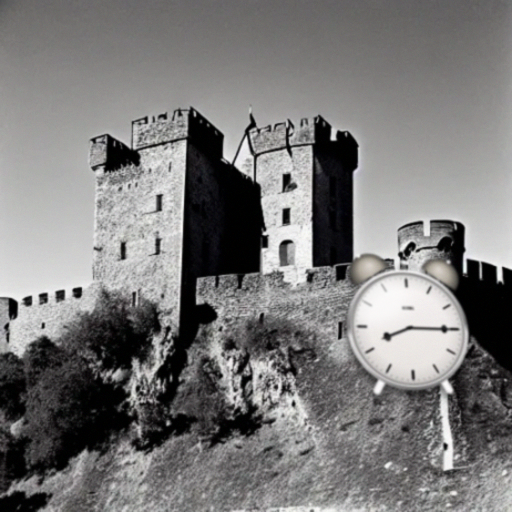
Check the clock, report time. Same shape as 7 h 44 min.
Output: 8 h 15 min
